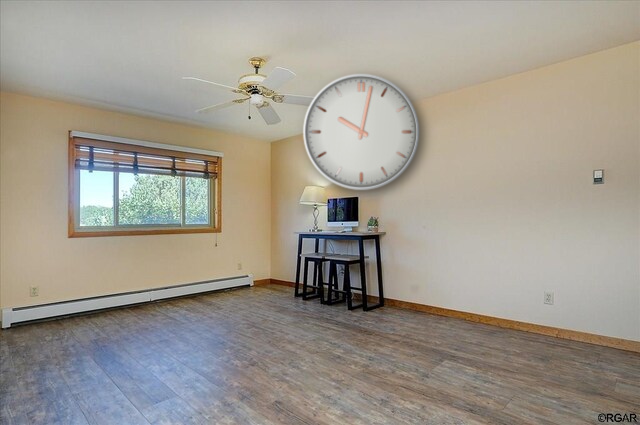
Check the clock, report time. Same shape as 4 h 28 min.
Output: 10 h 02 min
